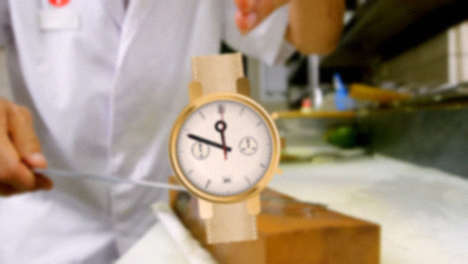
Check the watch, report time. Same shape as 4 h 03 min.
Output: 11 h 49 min
